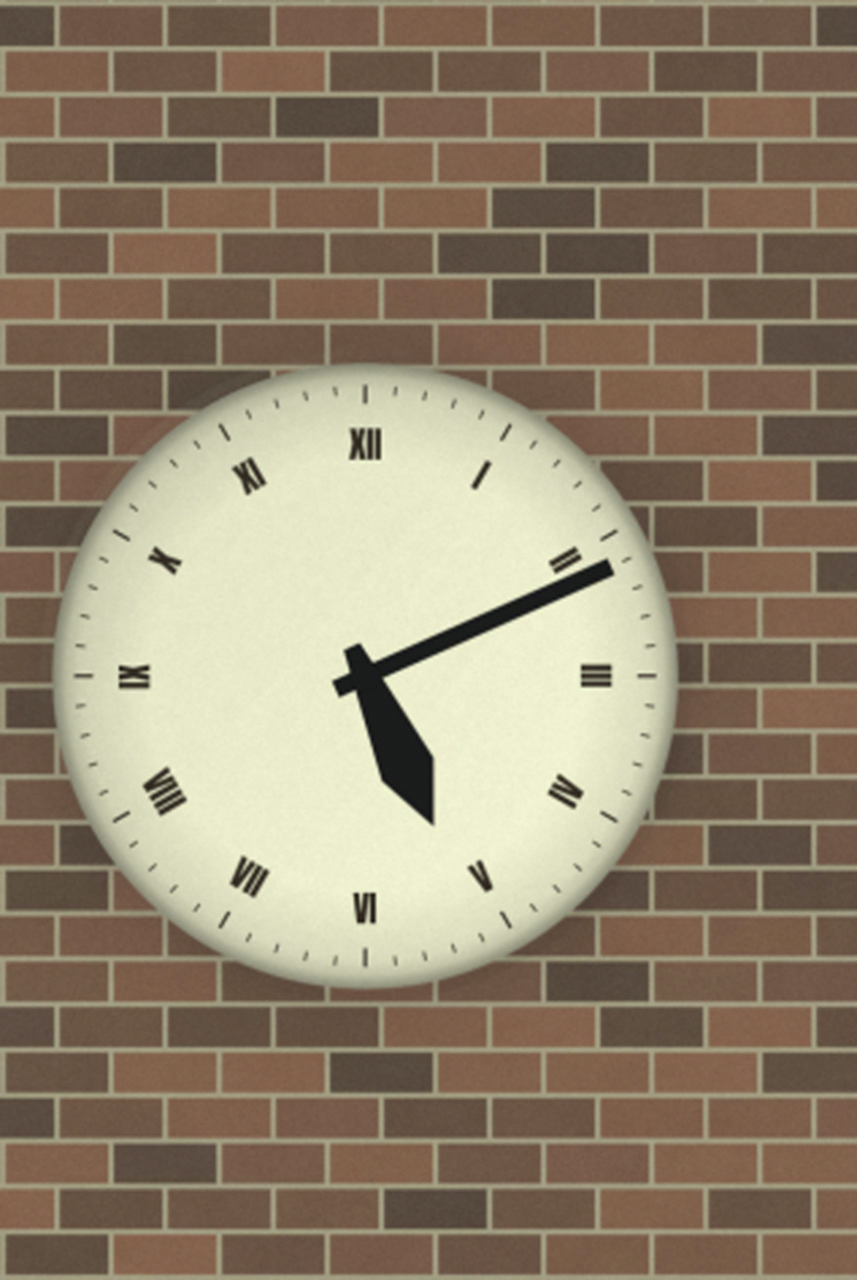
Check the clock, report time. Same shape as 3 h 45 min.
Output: 5 h 11 min
